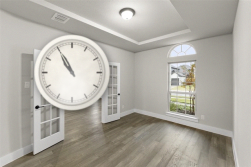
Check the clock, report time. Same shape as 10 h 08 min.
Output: 10 h 55 min
